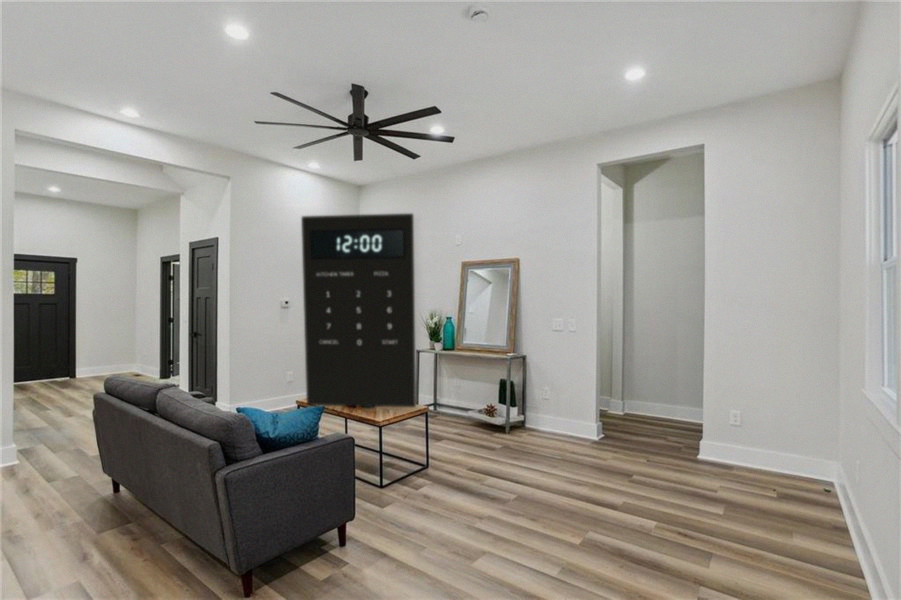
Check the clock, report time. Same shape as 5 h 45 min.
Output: 12 h 00 min
